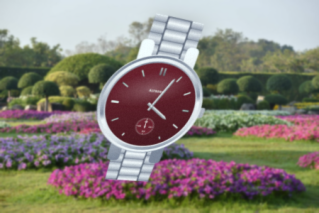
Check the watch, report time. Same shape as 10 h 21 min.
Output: 4 h 04 min
